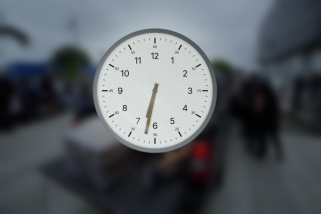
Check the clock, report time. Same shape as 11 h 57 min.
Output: 6 h 32 min
